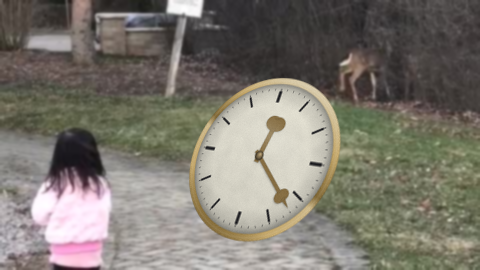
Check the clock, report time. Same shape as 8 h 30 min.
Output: 12 h 22 min
